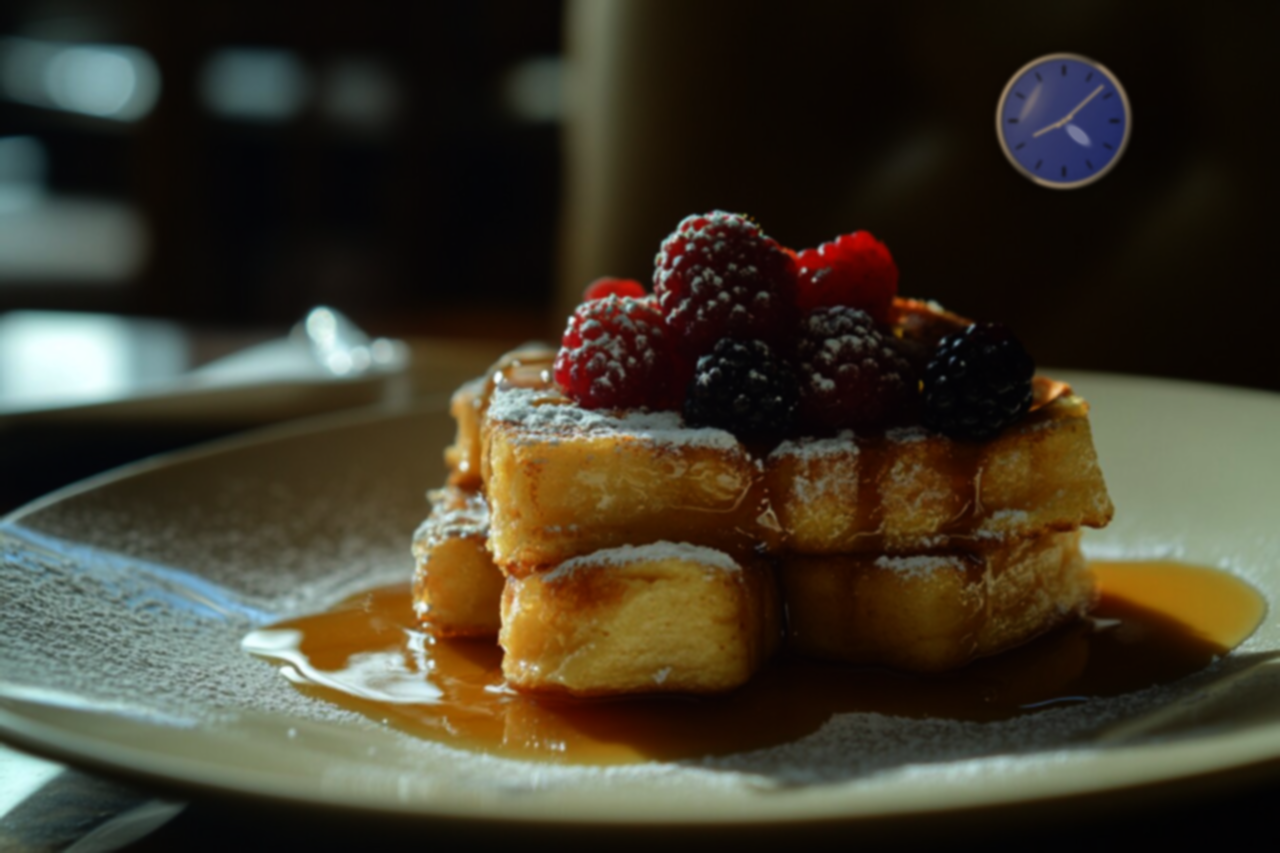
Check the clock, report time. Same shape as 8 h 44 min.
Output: 8 h 08 min
